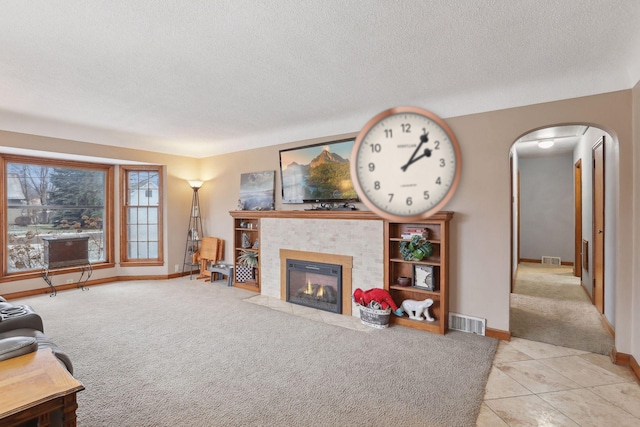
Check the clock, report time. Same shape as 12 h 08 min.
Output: 2 h 06 min
